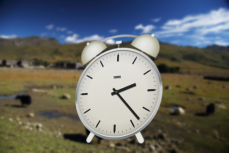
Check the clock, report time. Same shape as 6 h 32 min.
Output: 2 h 23 min
